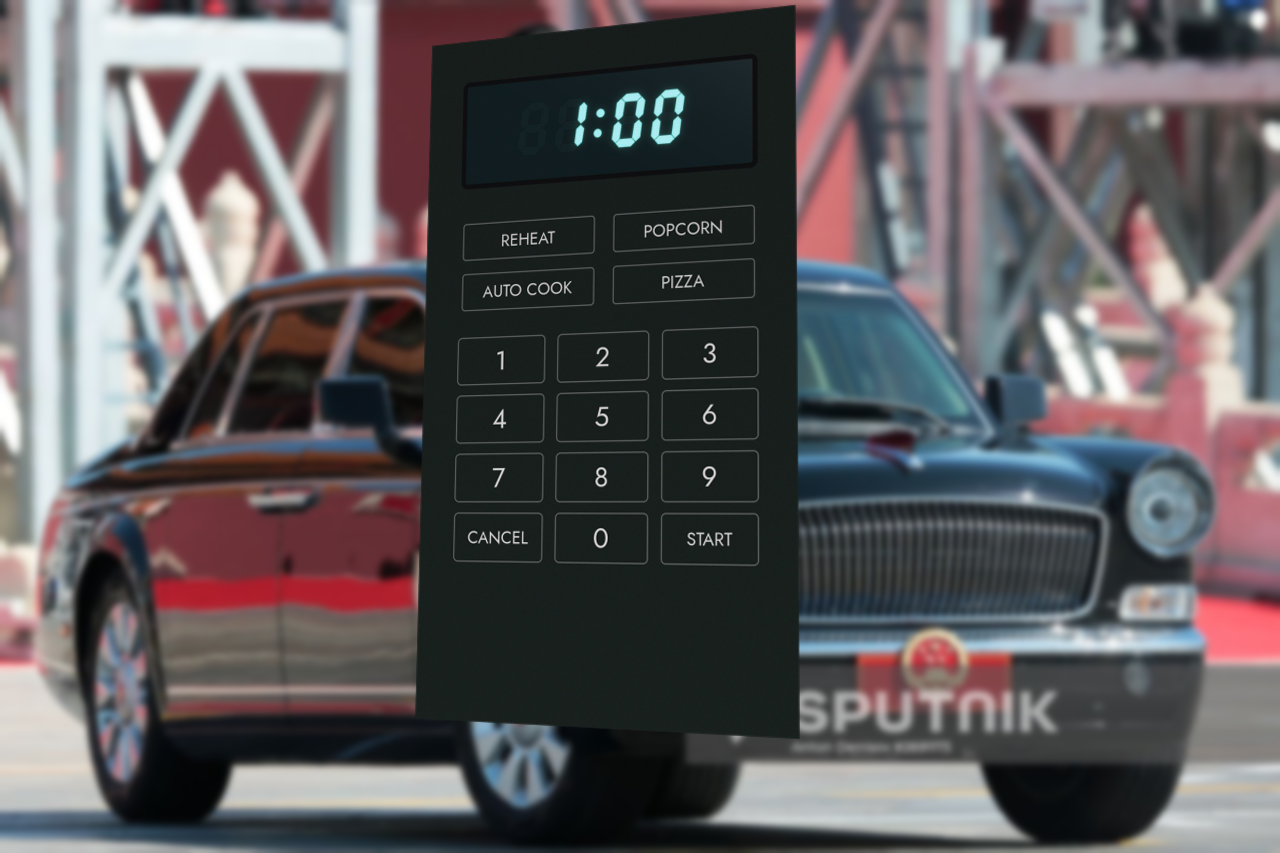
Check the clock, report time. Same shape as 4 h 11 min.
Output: 1 h 00 min
